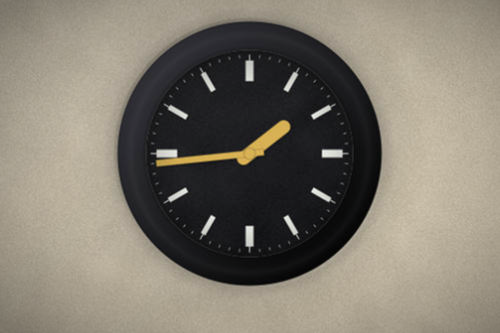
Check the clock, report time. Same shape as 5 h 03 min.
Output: 1 h 44 min
